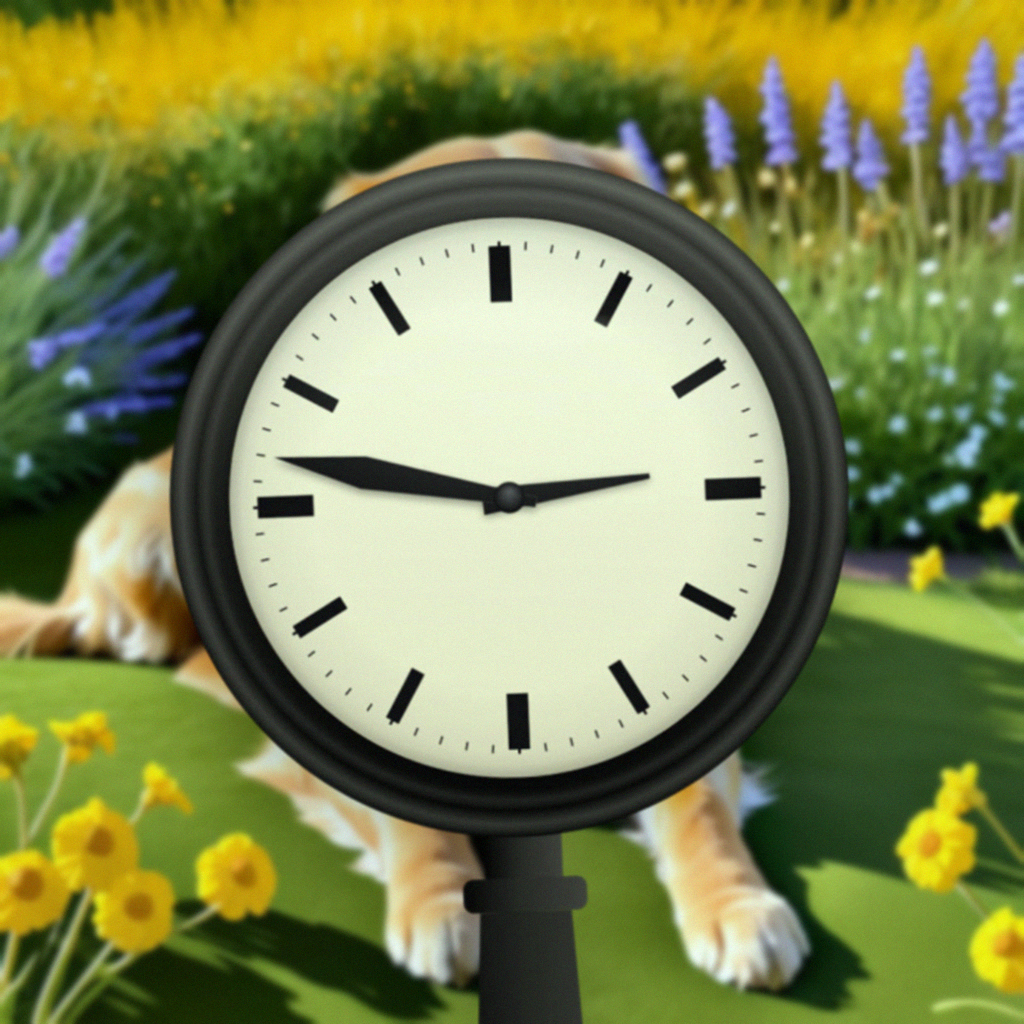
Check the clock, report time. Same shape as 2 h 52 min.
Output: 2 h 47 min
